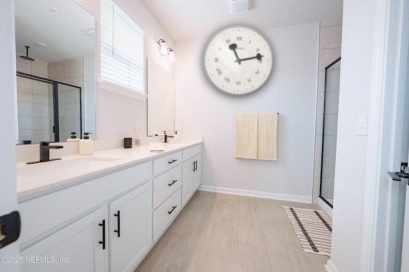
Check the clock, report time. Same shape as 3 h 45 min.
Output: 11 h 13 min
